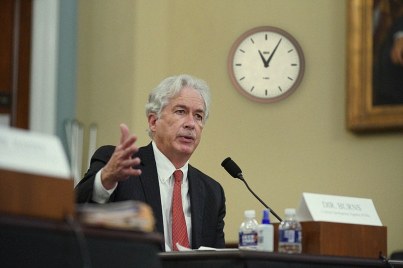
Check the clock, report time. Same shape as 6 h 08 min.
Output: 11 h 05 min
